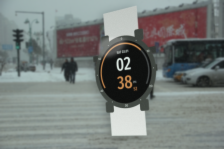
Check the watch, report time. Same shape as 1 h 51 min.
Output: 2 h 38 min
